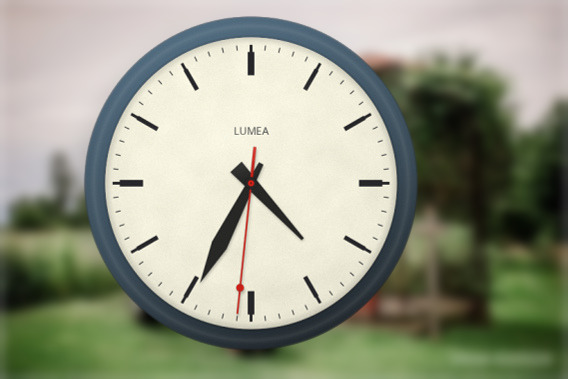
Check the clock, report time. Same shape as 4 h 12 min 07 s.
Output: 4 h 34 min 31 s
